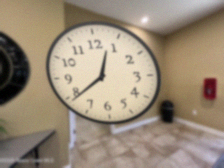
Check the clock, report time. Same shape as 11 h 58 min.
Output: 12 h 39 min
